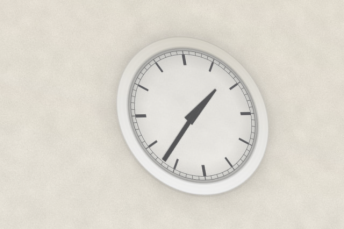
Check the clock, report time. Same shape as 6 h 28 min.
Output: 1 h 37 min
